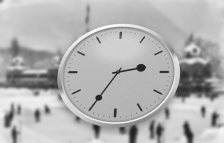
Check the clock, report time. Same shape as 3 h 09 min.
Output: 2 h 35 min
